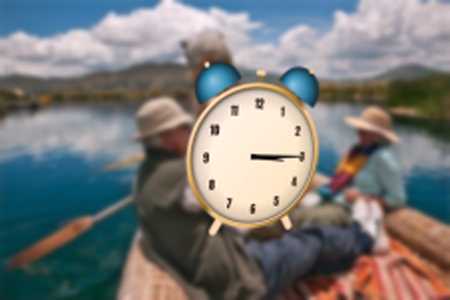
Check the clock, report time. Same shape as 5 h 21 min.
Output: 3 h 15 min
